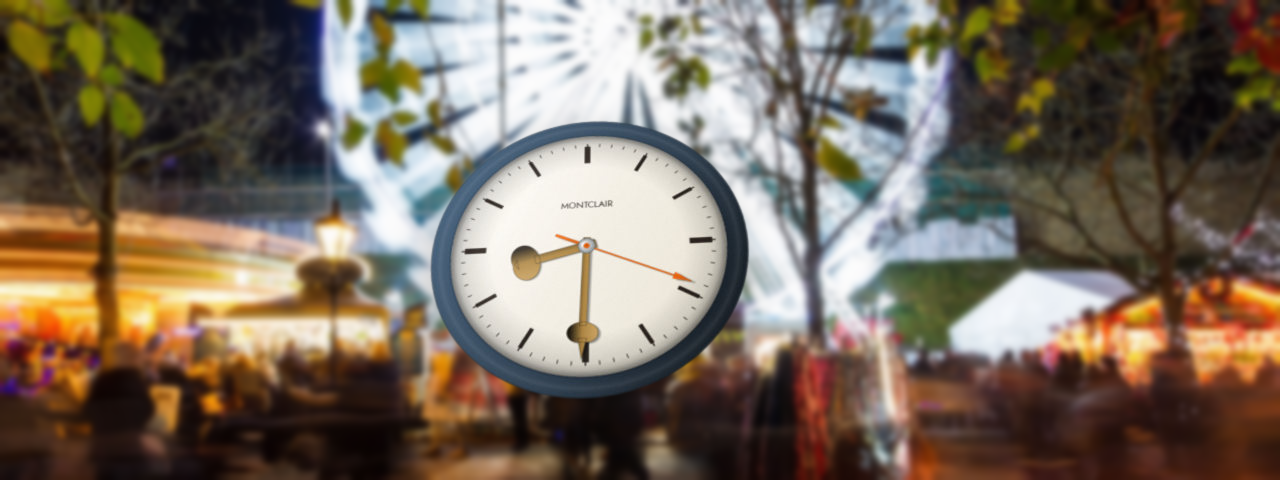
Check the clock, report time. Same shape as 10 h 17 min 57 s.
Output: 8 h 30 min 19 s
